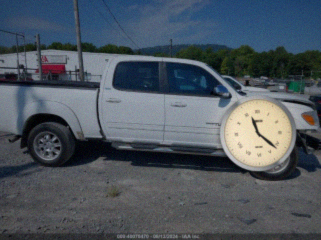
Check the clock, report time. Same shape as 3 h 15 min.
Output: 11 h 22 min
